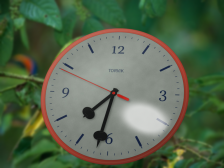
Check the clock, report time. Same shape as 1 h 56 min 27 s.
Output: 7 h 31 min 49 s
